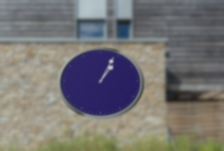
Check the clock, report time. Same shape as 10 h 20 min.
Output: 1 h 04 min
